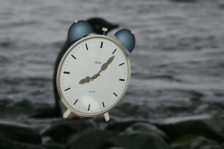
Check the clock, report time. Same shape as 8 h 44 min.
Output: 8 h 06 min
